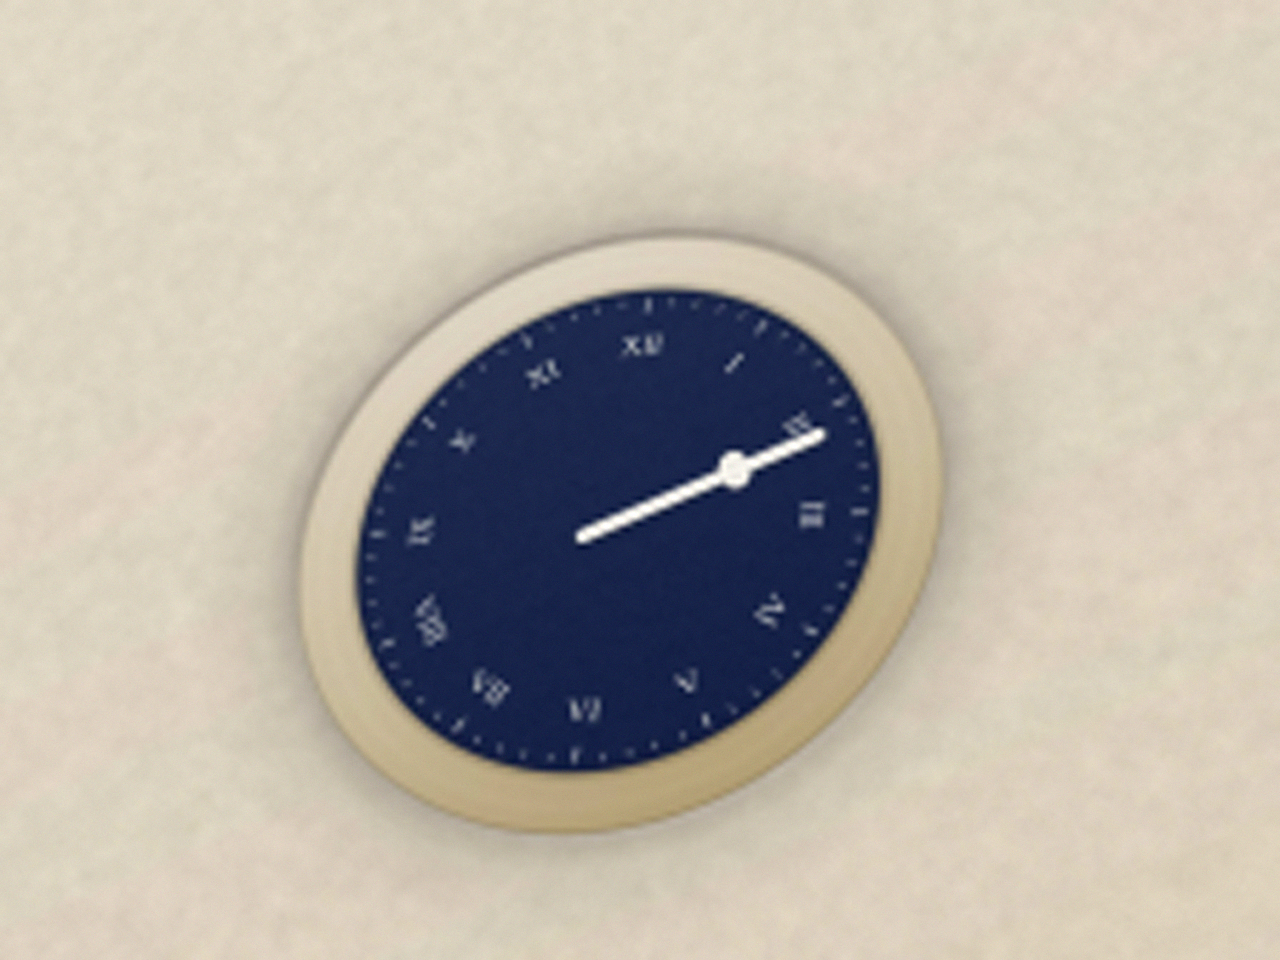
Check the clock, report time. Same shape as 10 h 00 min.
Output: 2 h 11 min
